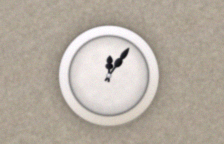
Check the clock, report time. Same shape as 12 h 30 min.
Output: 12 h 06 min
